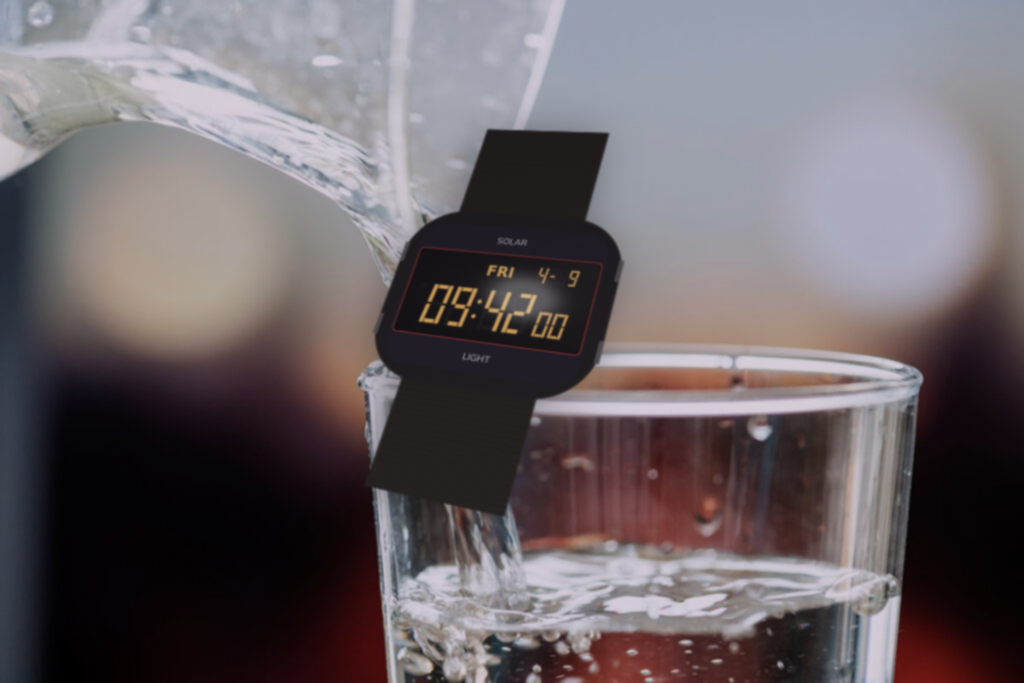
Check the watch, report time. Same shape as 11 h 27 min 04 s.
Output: 9 h 42 min 00 s
